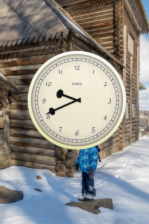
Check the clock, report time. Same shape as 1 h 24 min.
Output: 9 h 41 min
